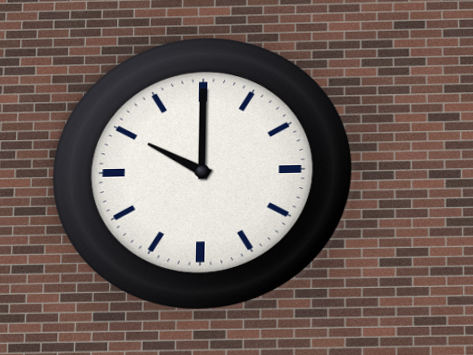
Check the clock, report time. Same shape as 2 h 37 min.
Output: 10 h 00 min
